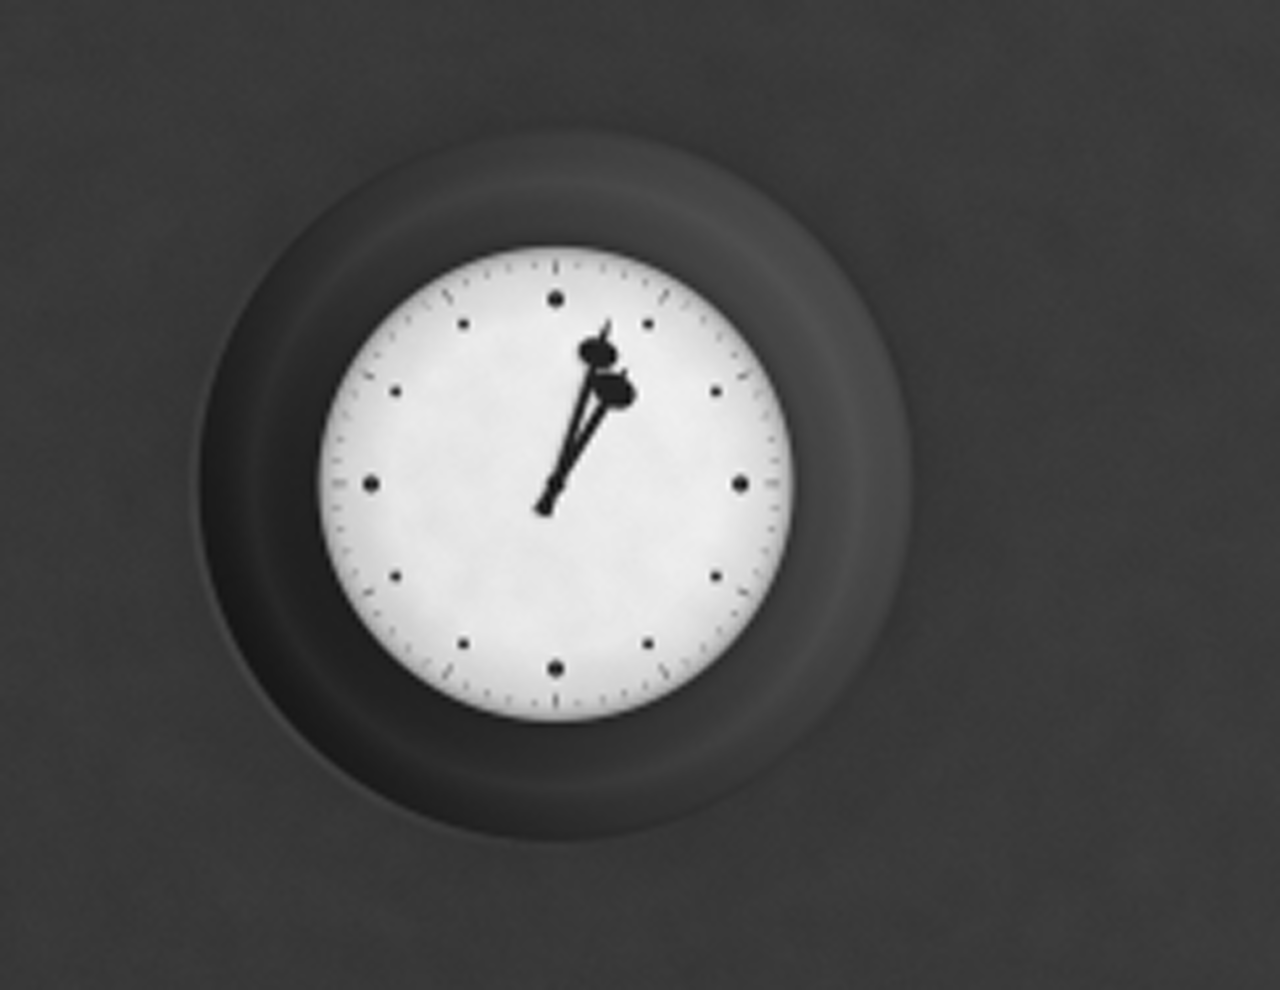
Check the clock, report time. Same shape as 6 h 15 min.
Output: 1 h 03 min
